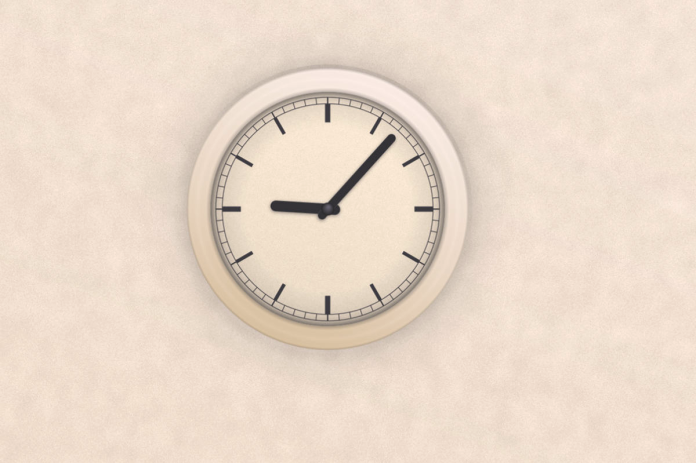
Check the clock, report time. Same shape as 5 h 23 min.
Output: 9 h 07 min
